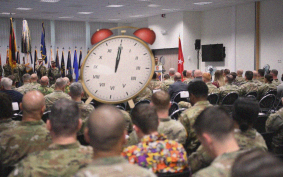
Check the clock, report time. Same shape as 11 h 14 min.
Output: 12 h 00 min
